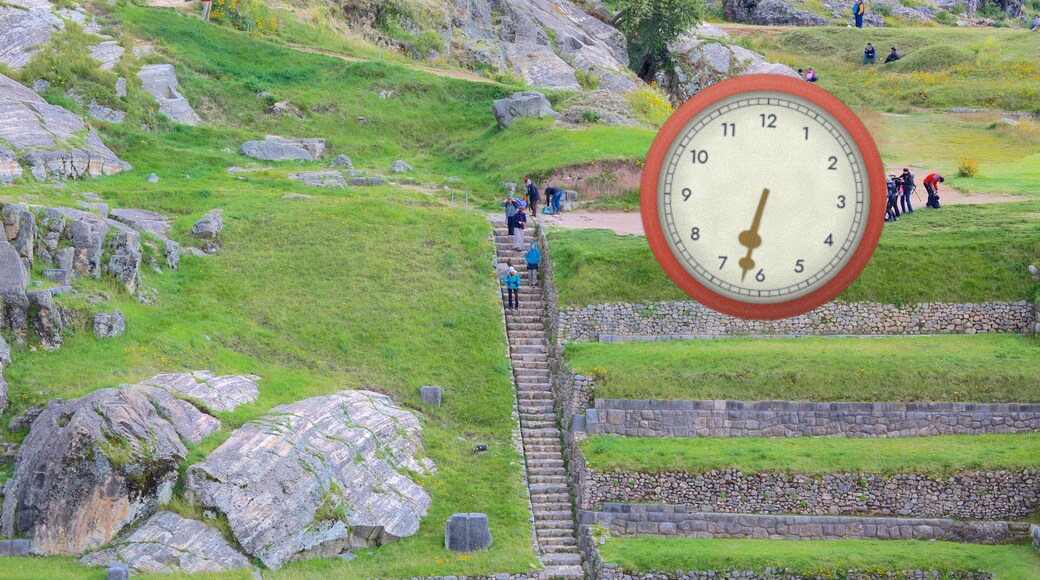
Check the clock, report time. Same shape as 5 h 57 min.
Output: 6 h 32 min
